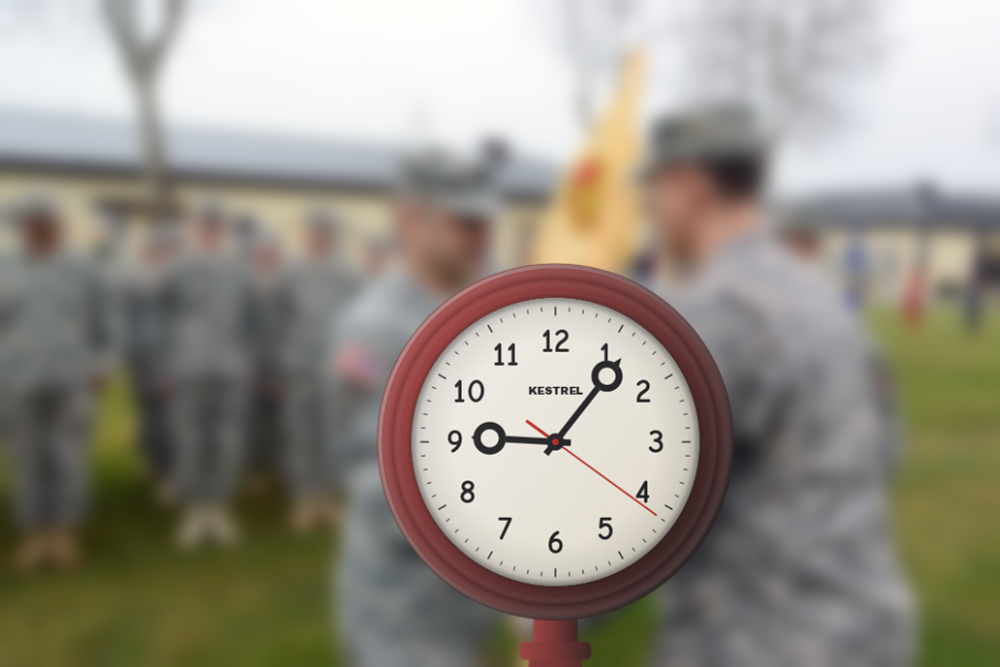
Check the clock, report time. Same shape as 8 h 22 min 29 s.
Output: 9 h 06 min 21 s
